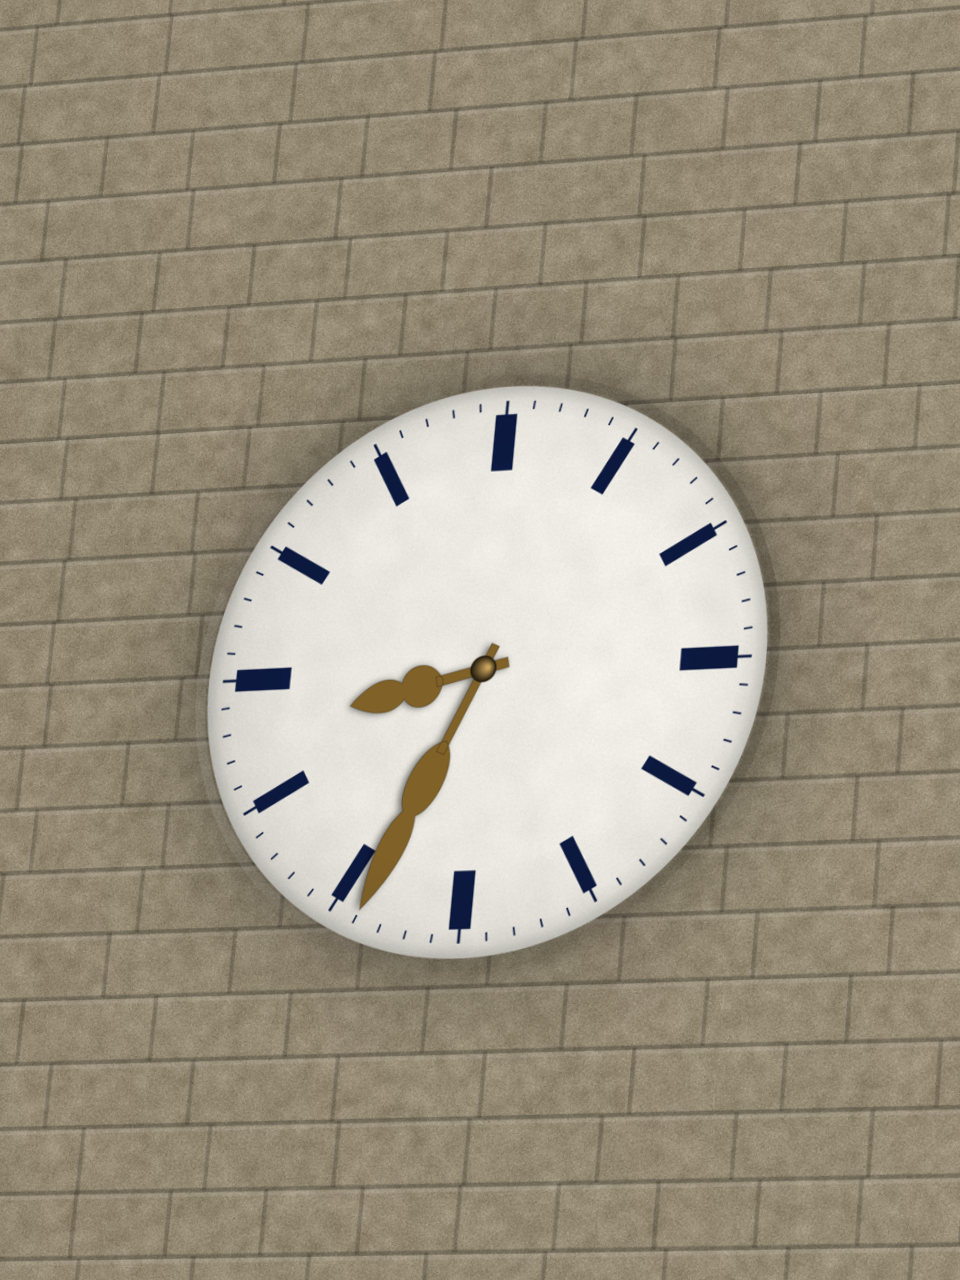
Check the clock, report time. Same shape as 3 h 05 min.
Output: 8 h 34 min
